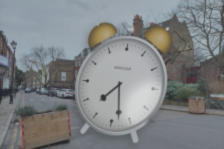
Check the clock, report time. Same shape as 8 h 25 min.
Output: 7 h 28 min
